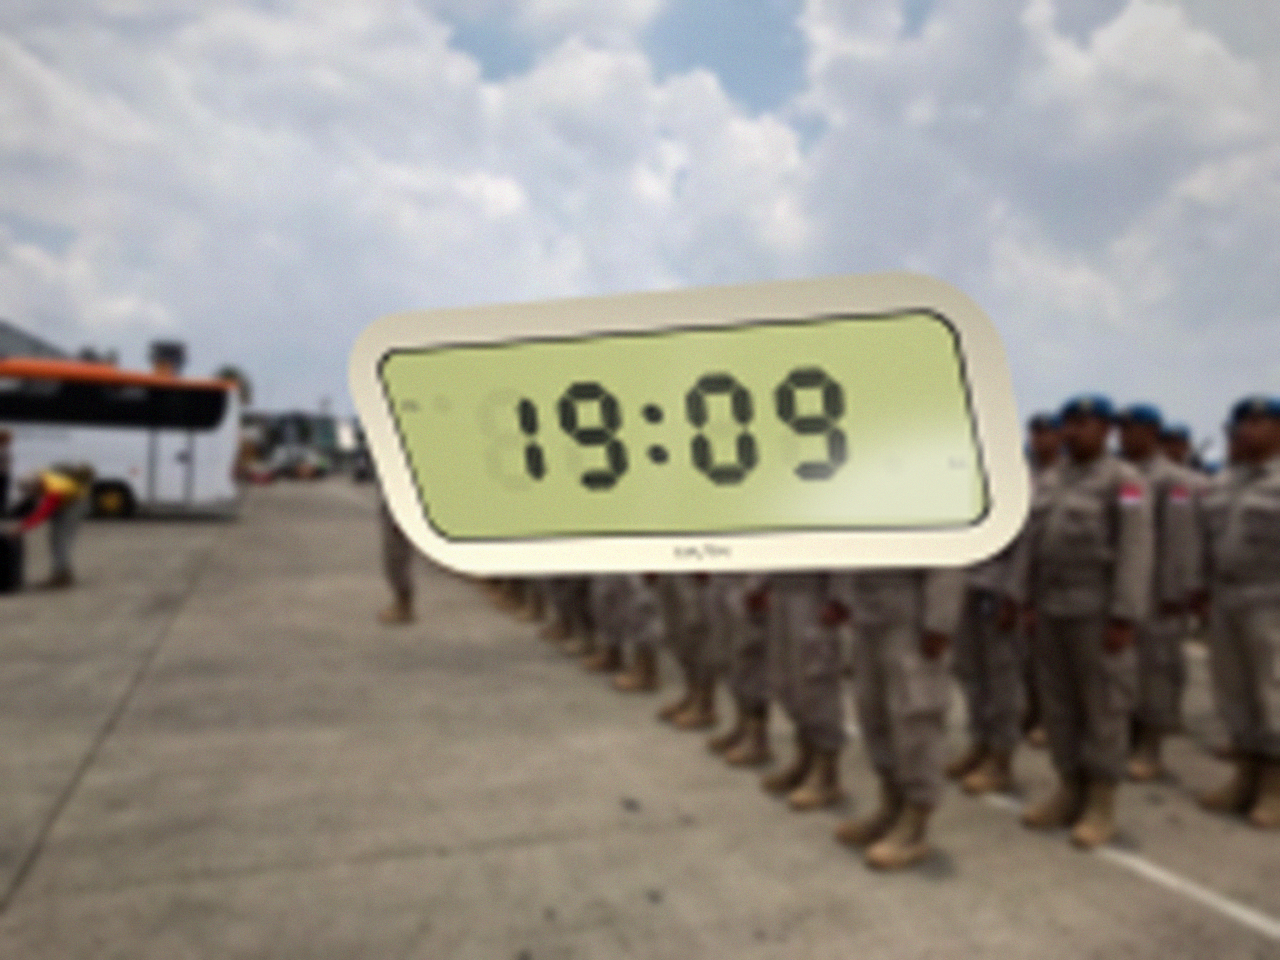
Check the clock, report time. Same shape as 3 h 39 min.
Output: 19 h 09 min
